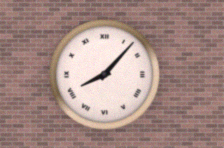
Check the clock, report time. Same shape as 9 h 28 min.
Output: 8 h 07 min
